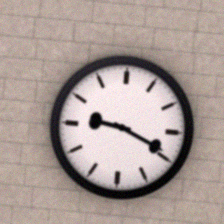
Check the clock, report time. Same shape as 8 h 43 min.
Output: 9 h 19 min
